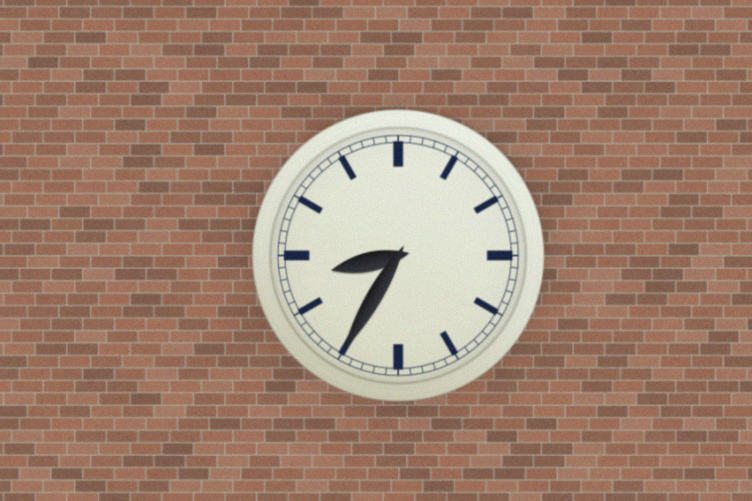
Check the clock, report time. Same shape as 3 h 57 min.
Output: 8 h 35 min
